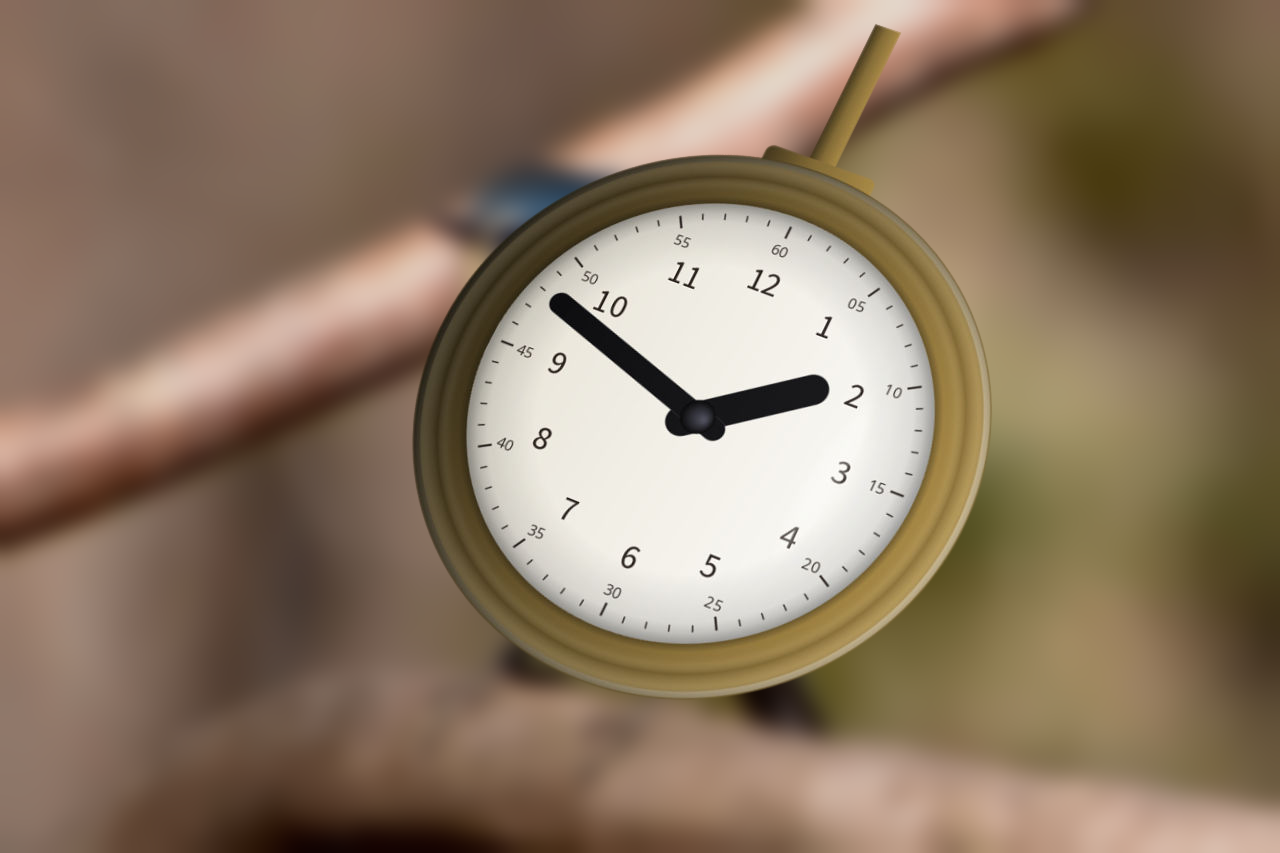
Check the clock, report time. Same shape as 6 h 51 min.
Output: 1 h 48 min
